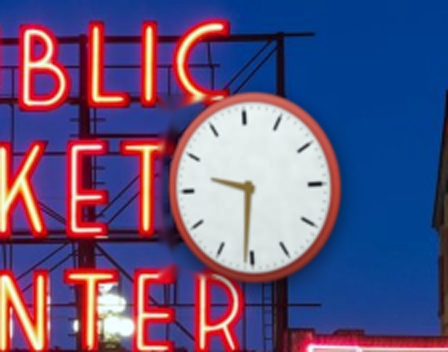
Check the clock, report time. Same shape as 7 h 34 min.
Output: 9 h 31 min
